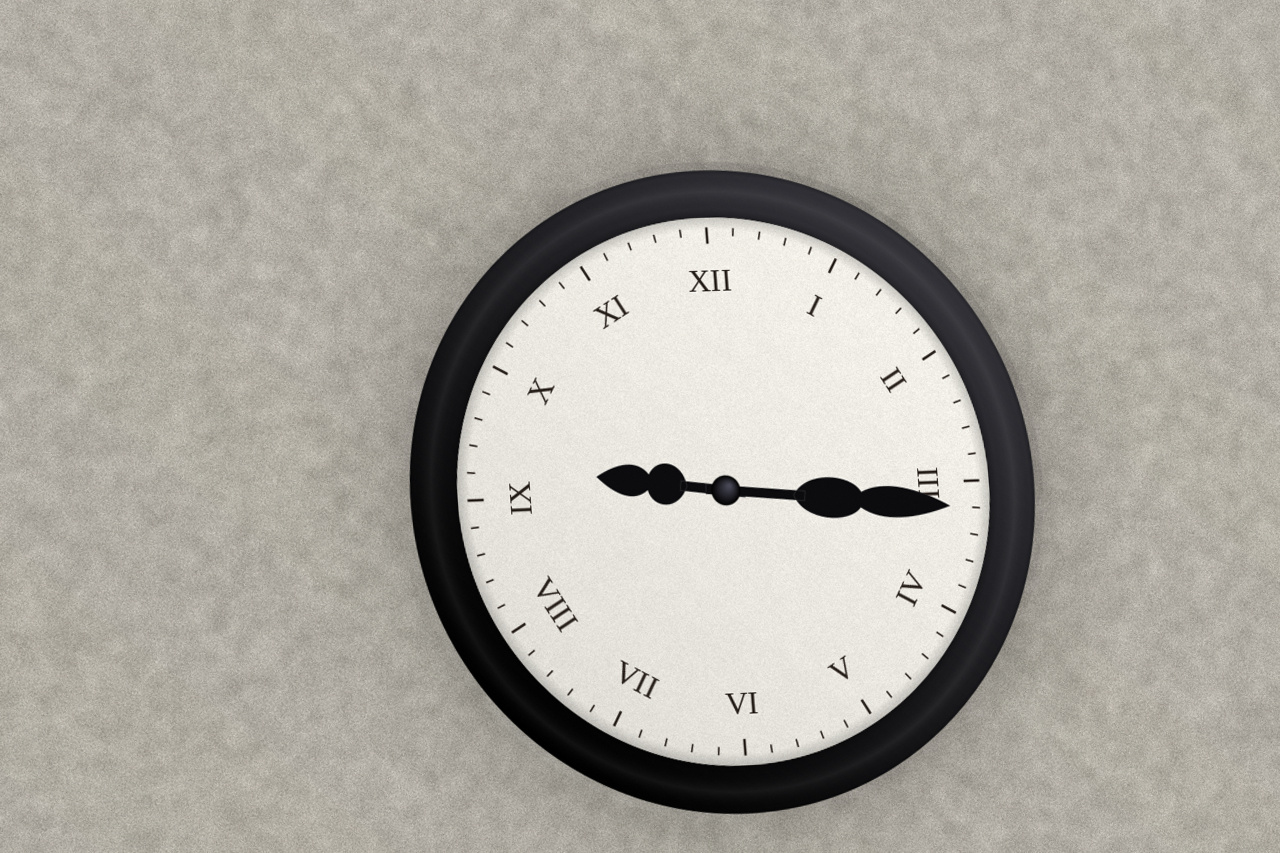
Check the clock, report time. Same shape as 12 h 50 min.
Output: 9 h 16 min
